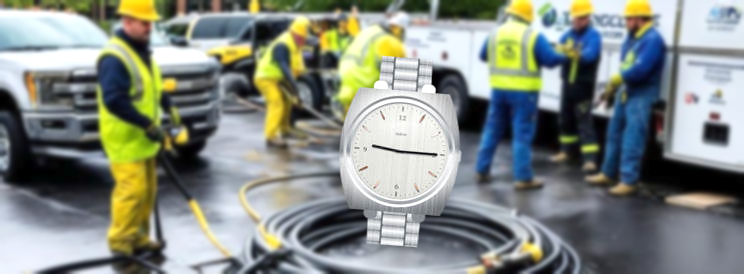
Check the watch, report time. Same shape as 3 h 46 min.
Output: 9 h 15 min
